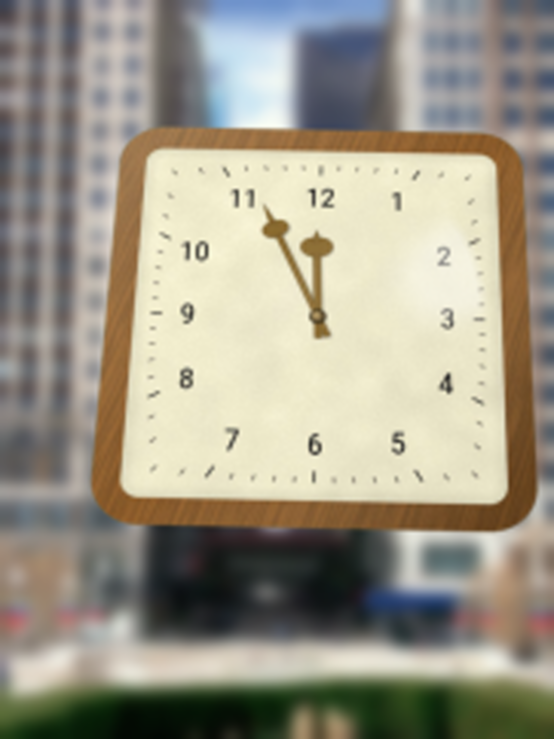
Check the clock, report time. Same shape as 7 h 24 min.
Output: 11 h 56 min
